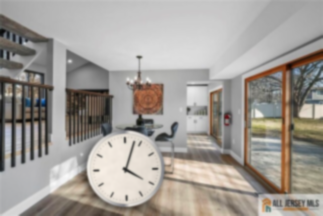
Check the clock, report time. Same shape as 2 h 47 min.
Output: 4 h 03 min
